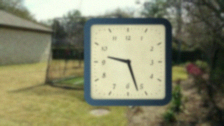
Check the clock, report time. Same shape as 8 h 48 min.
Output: 9 h 27 min
